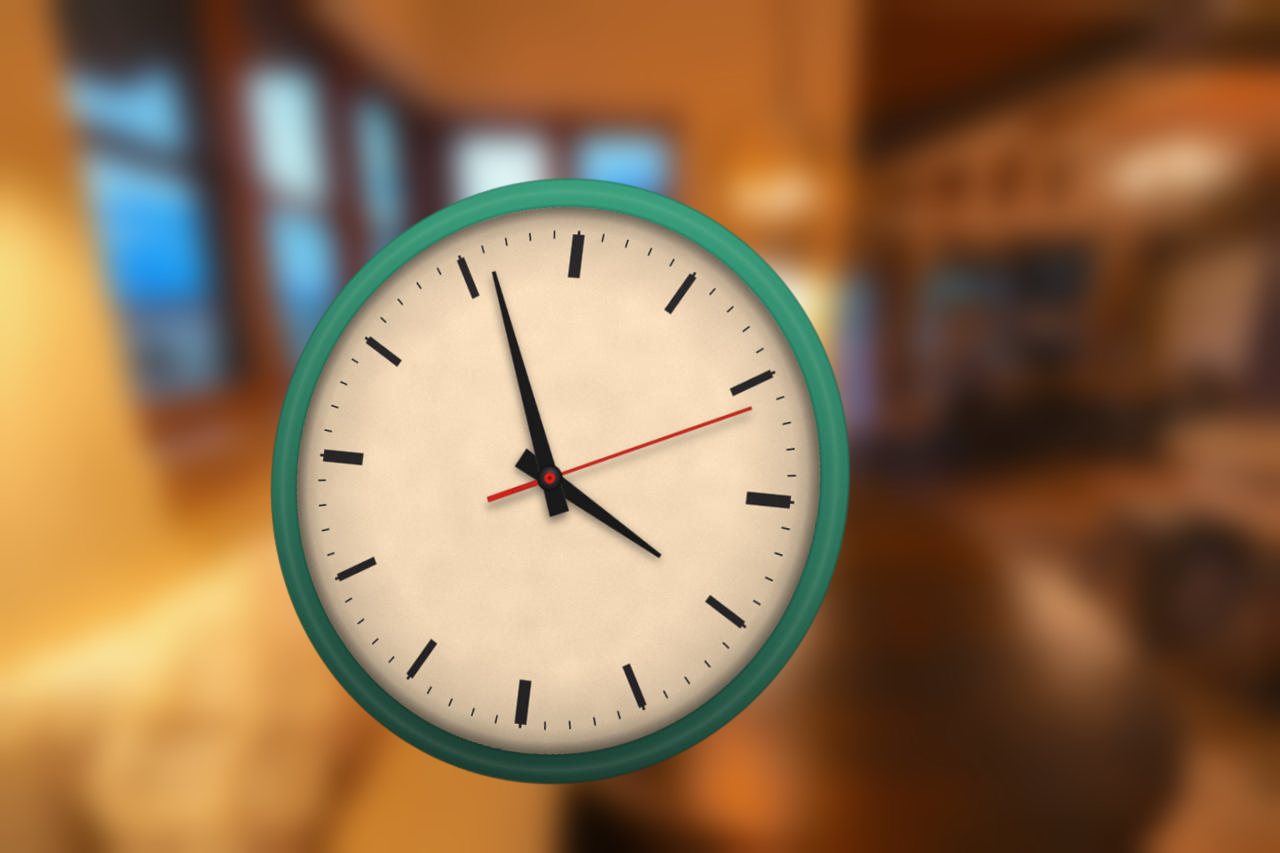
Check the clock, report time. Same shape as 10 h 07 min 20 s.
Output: 3 h 56 min 11 s
